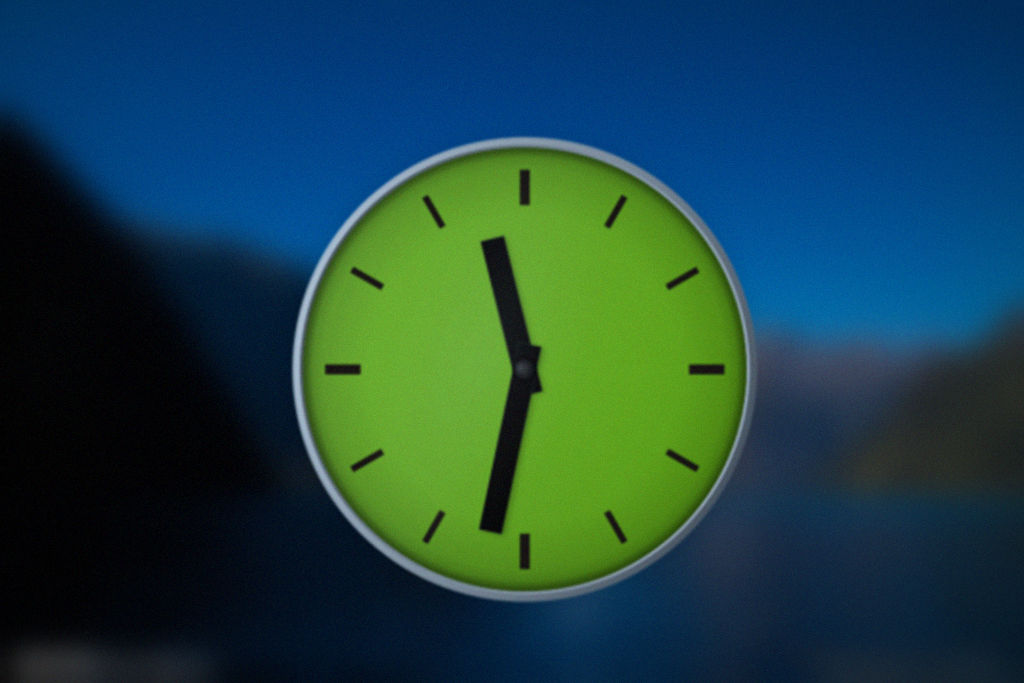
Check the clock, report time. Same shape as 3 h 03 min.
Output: 11 h 32 min
